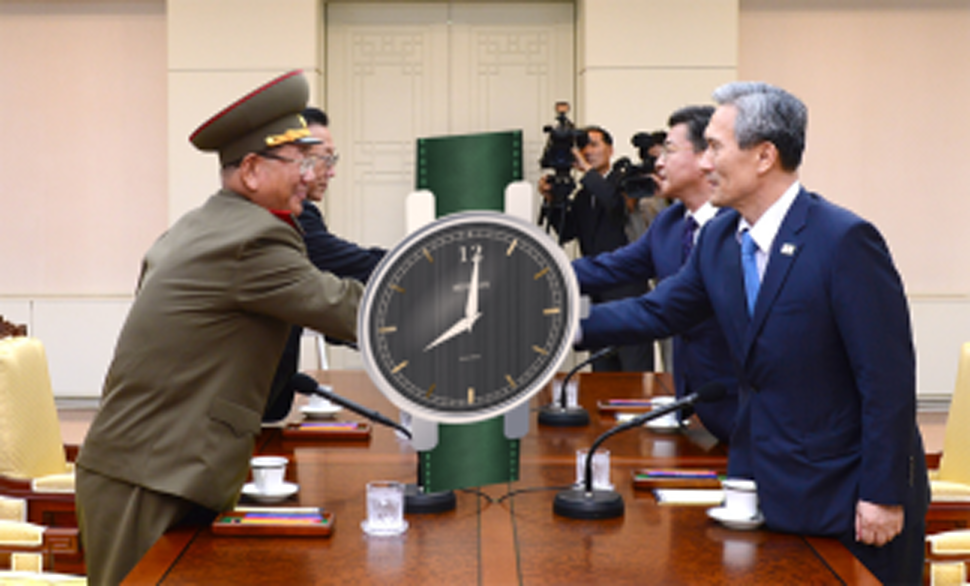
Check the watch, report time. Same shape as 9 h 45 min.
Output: 8 h 01 min
